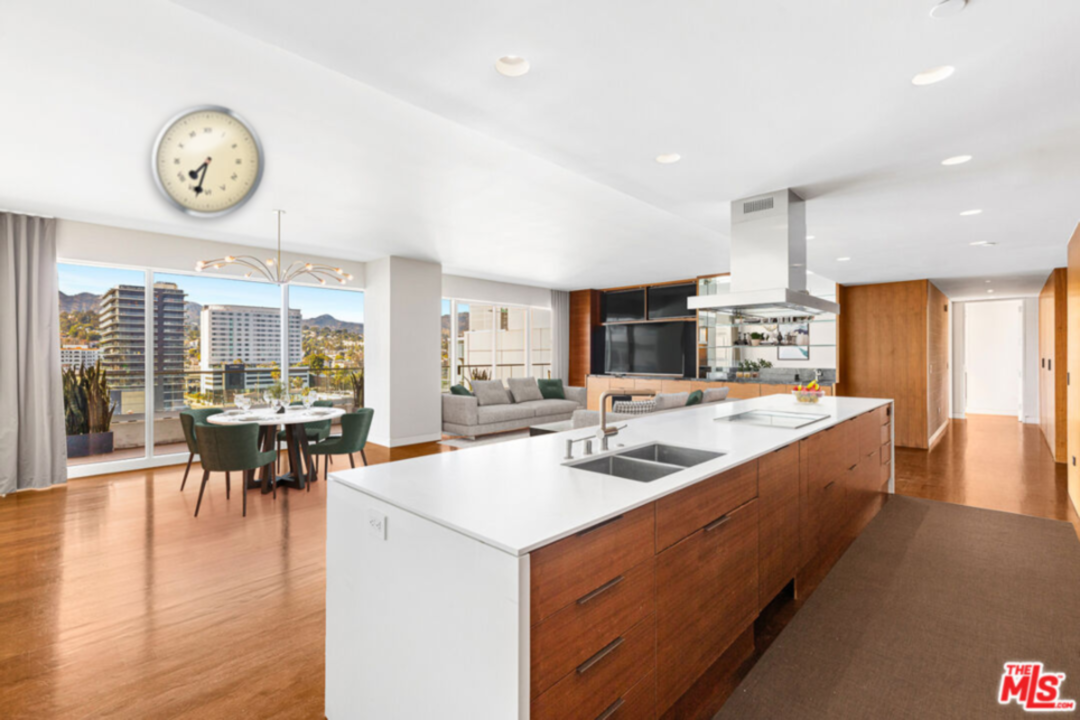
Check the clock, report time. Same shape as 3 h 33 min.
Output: 7 h 33 min
